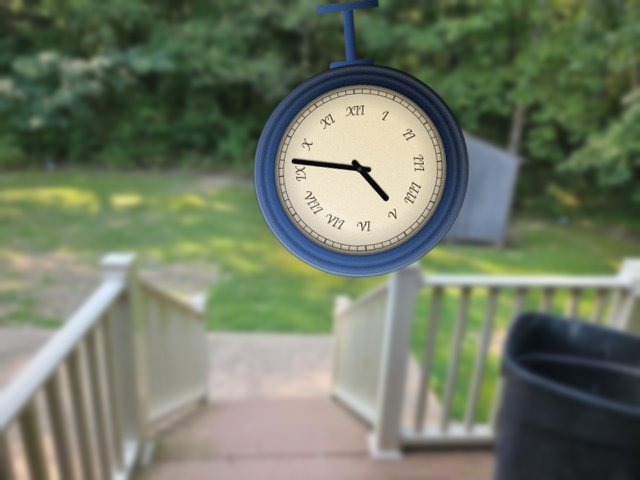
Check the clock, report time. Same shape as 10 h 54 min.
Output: 4 h 47 min
